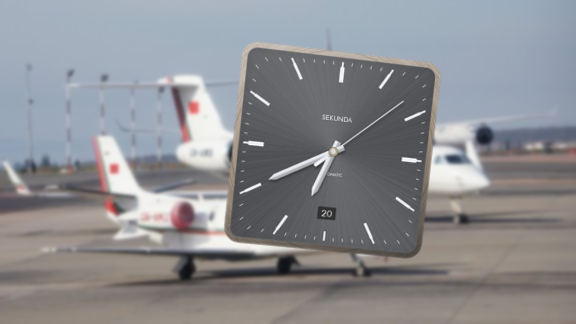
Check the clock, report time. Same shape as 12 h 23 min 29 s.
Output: 6 h 40 min 08 s
